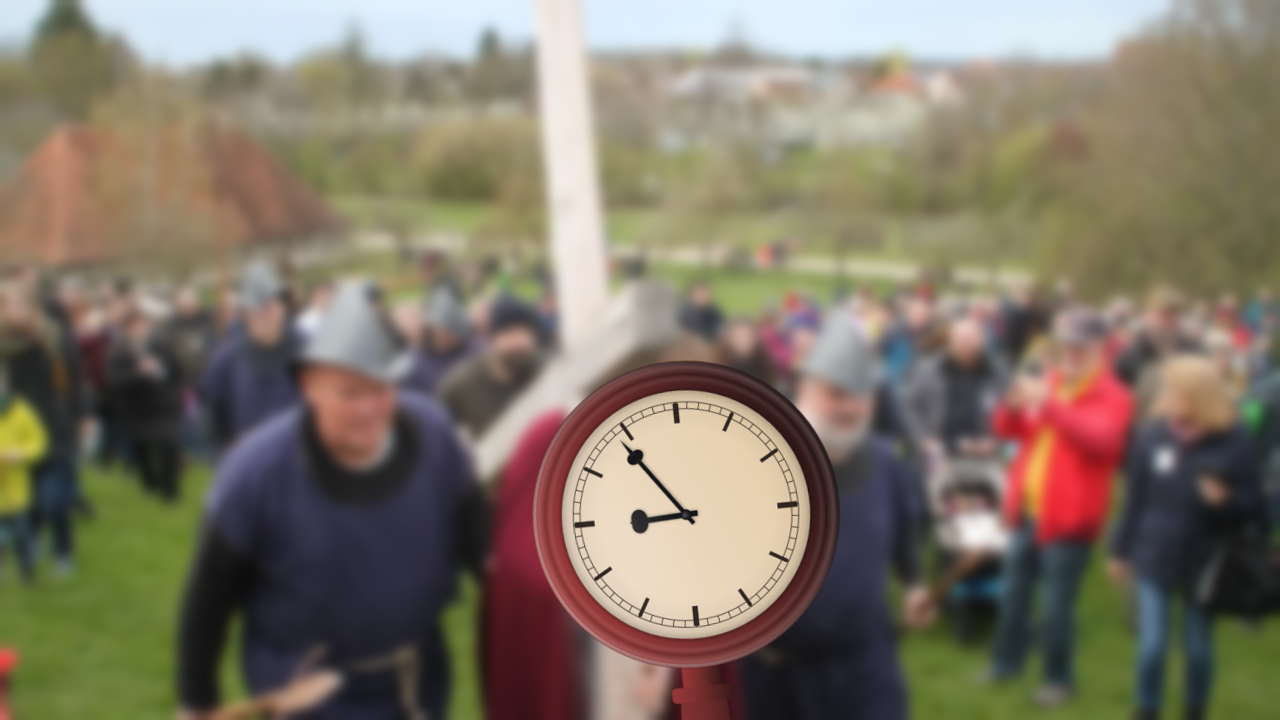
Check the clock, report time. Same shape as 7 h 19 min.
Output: 8 h 54 min
